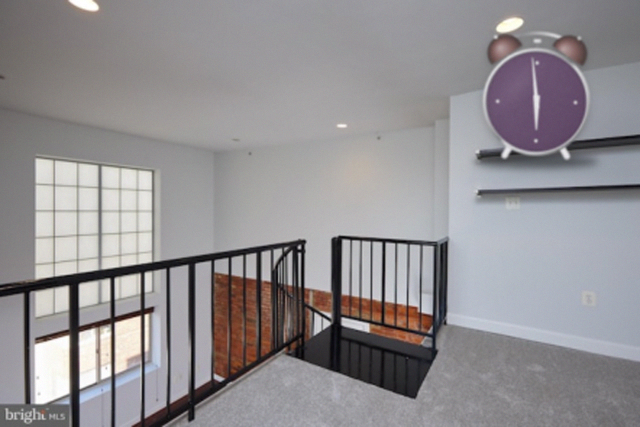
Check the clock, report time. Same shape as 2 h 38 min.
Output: 5 h 59 min
